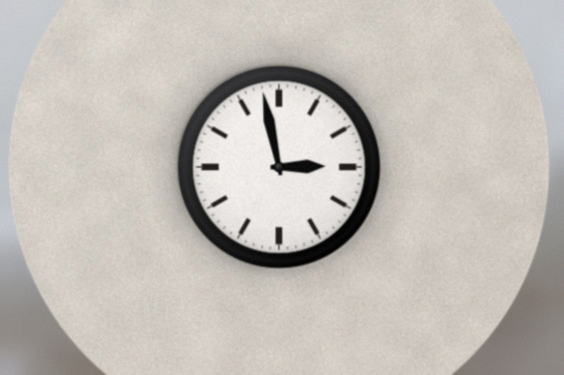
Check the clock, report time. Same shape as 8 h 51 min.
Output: 2 h 58 min
